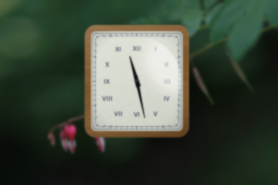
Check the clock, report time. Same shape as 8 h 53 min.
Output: 11 h 28 min
